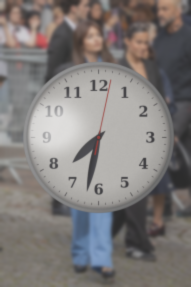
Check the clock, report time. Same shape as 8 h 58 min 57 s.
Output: 7 h 32 min 02 s
